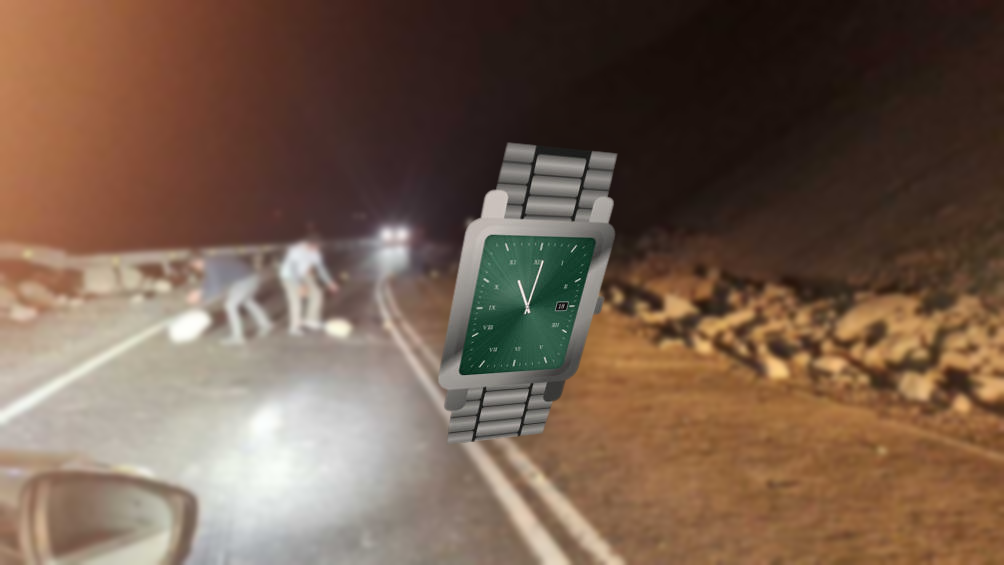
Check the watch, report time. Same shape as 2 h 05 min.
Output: 11 h 01 min
